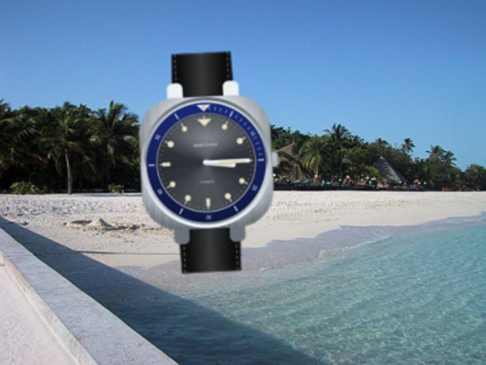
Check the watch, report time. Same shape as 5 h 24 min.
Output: 3 h 15 min
